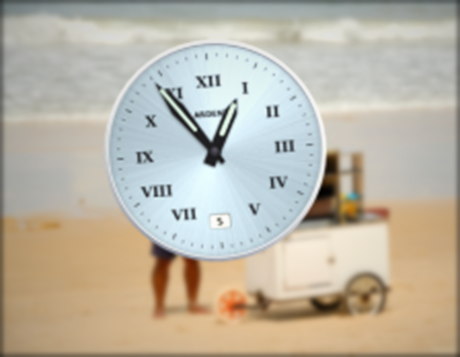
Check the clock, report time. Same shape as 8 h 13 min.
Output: 12 h 54 min
